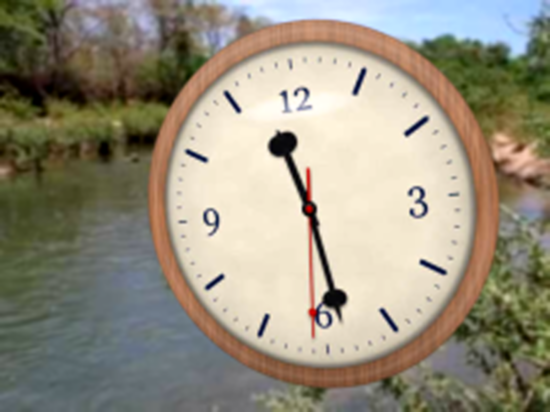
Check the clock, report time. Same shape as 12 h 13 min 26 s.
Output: 11 h 28 min 31 s
